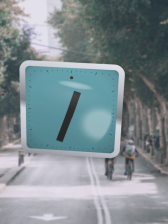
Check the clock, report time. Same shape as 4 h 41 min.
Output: 12 h 33 min
